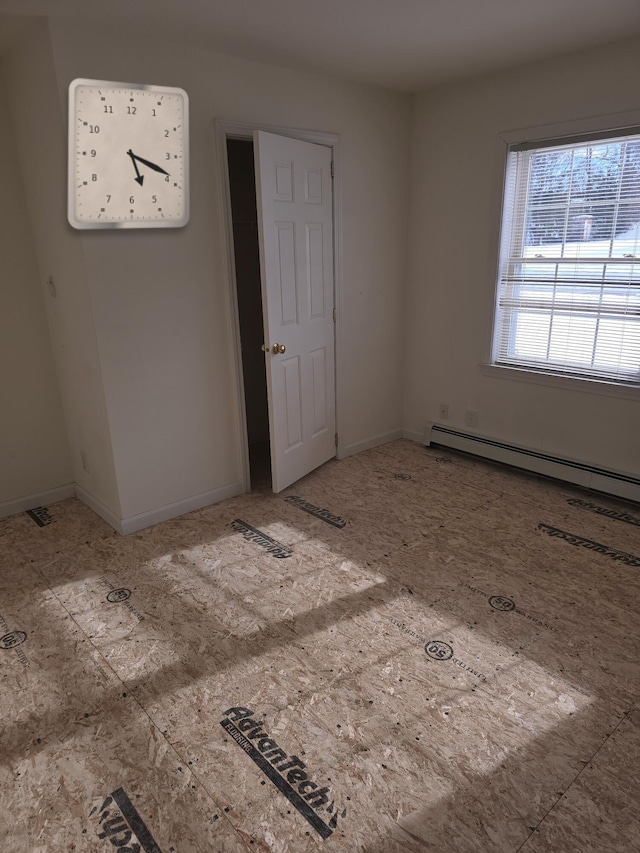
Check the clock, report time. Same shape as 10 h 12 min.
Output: 5 h 19 min
